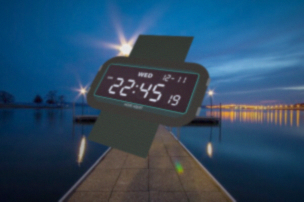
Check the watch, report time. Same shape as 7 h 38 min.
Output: 22 h 45 min
